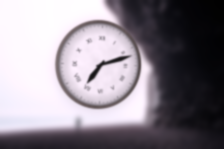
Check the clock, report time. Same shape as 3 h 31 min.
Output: 7 h 12 min
